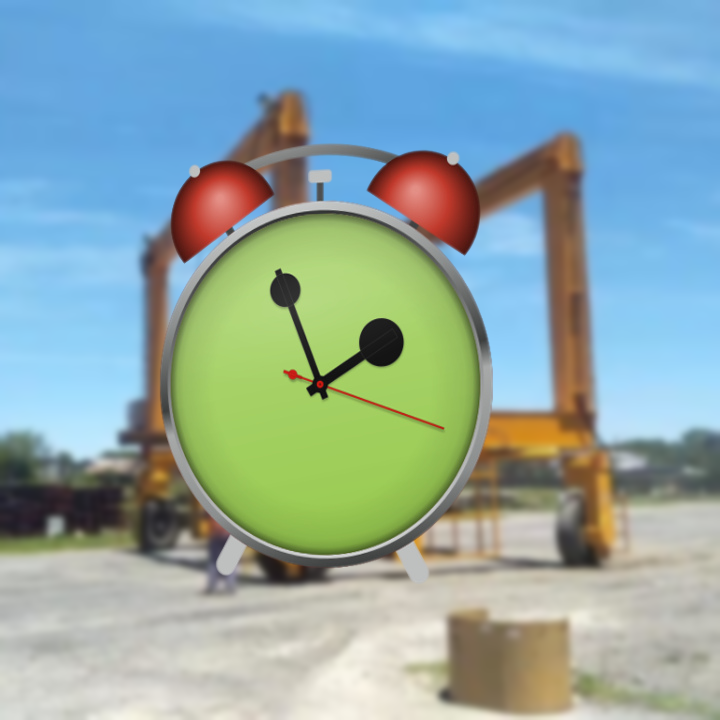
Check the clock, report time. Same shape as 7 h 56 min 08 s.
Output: 1 h 56 min 18 s
